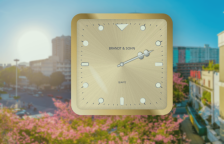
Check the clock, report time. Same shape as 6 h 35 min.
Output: 2 h 11 min
